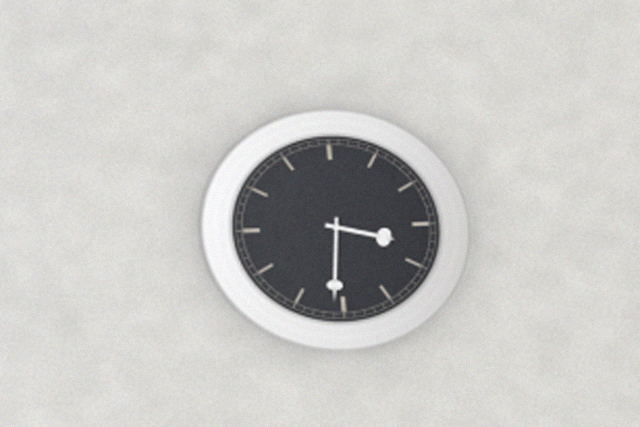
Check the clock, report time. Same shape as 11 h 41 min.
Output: 3 h 31 min
